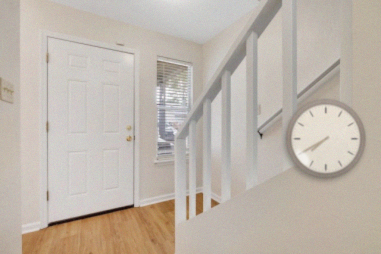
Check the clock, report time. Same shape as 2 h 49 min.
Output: 7 h 40 min
